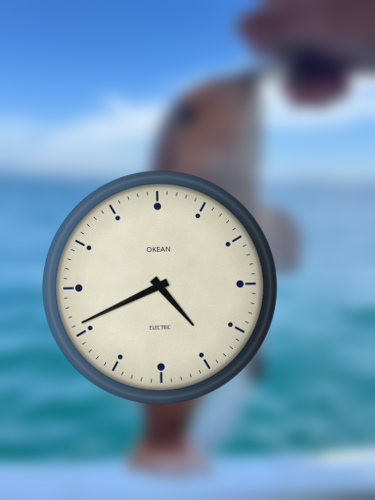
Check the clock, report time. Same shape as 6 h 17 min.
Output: 4 h 41 min
